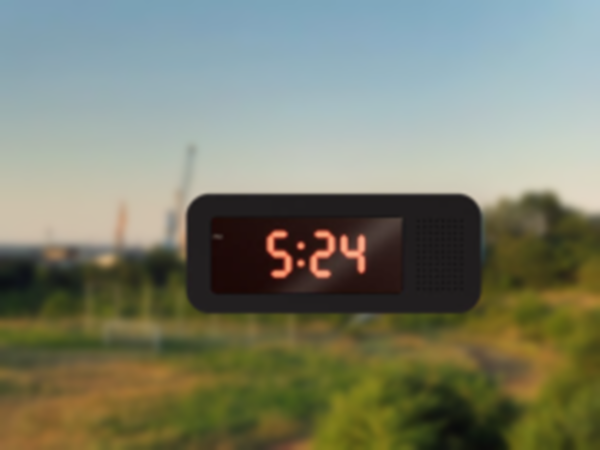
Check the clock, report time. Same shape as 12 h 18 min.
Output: 5 h 24 min
